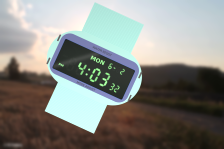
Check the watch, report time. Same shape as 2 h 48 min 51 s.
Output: 4 h 03 min 32 s
